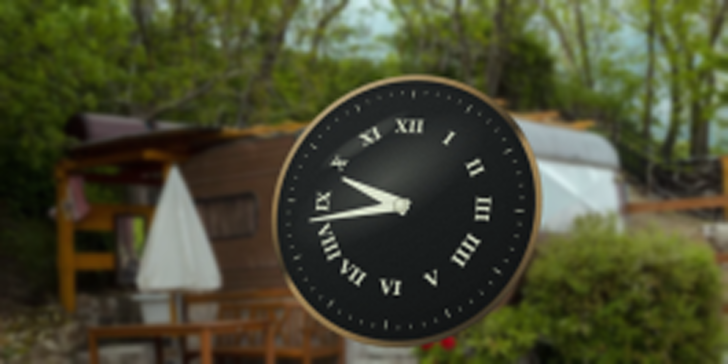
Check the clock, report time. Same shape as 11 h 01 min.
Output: 9 h 43 min
